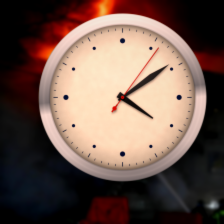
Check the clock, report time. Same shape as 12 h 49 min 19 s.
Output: 4 h 09 min 06 s
